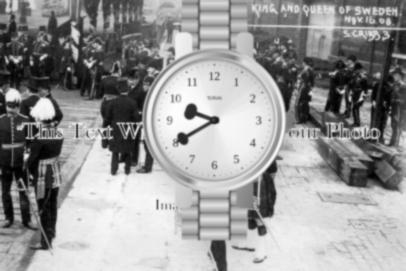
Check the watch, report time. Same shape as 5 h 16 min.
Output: 9 h 40 min
